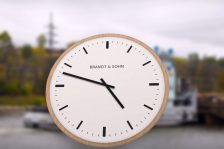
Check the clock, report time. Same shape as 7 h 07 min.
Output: 4 h 48 min
